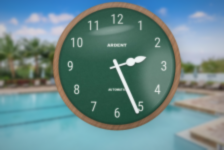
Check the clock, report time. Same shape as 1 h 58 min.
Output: 2 h 26 min
